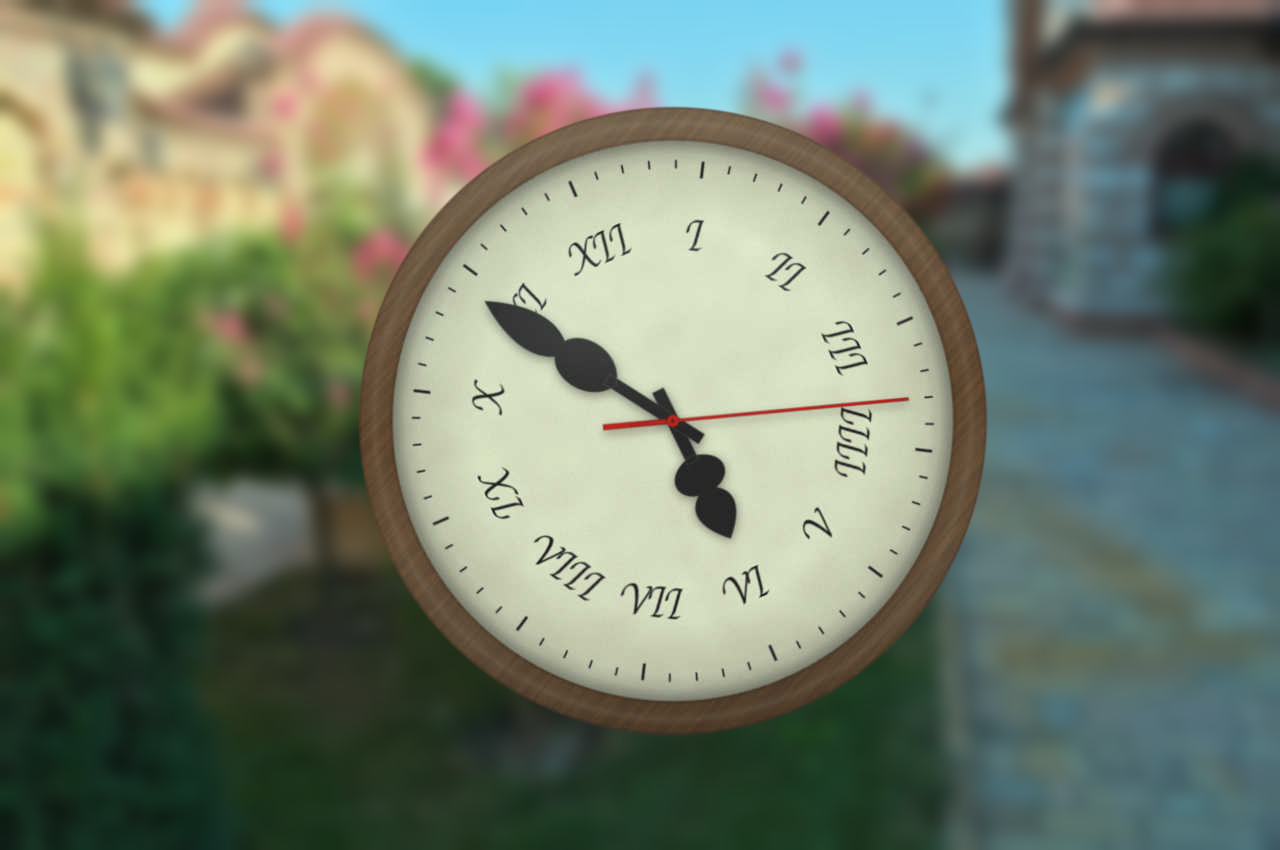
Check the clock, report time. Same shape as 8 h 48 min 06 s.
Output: 5 h 54 min 18 s
